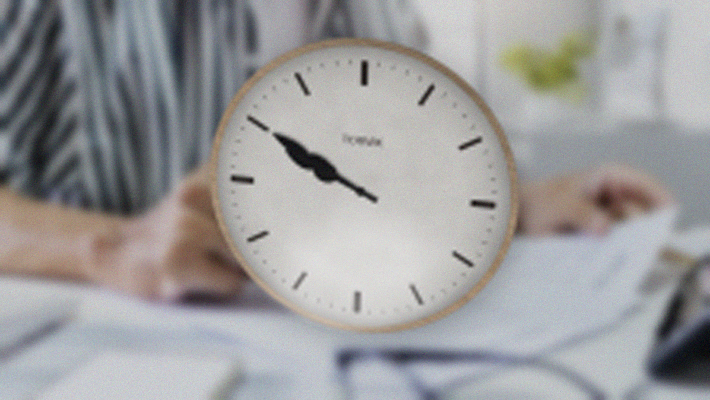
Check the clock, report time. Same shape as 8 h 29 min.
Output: 9 h 50 min
